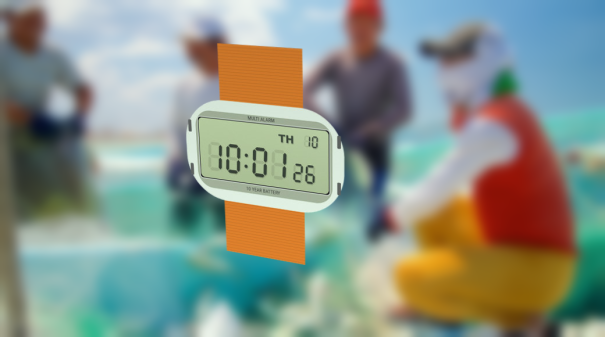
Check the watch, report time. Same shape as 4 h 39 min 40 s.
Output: 10 h 01 min 26 s
